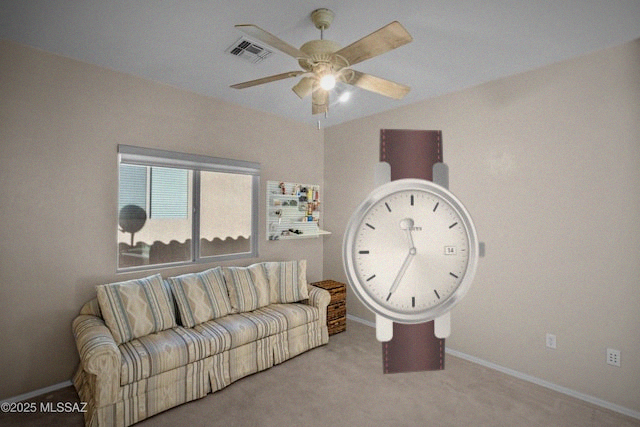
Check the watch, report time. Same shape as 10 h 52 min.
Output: 11 h 35 min
